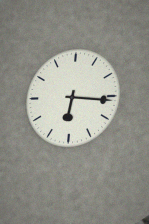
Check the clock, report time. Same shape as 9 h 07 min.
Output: 6 h 16 min
